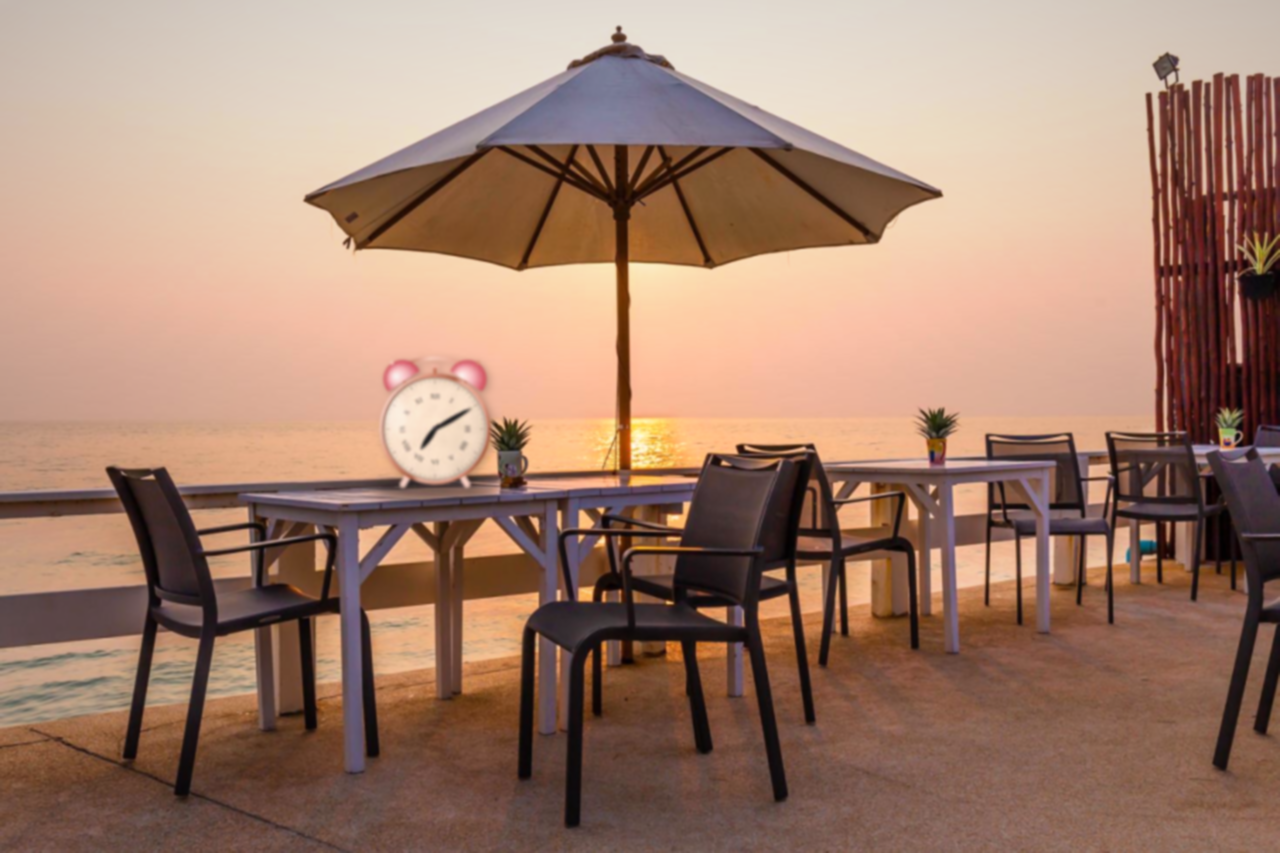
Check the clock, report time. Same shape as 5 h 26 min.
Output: 7 h 10 min
